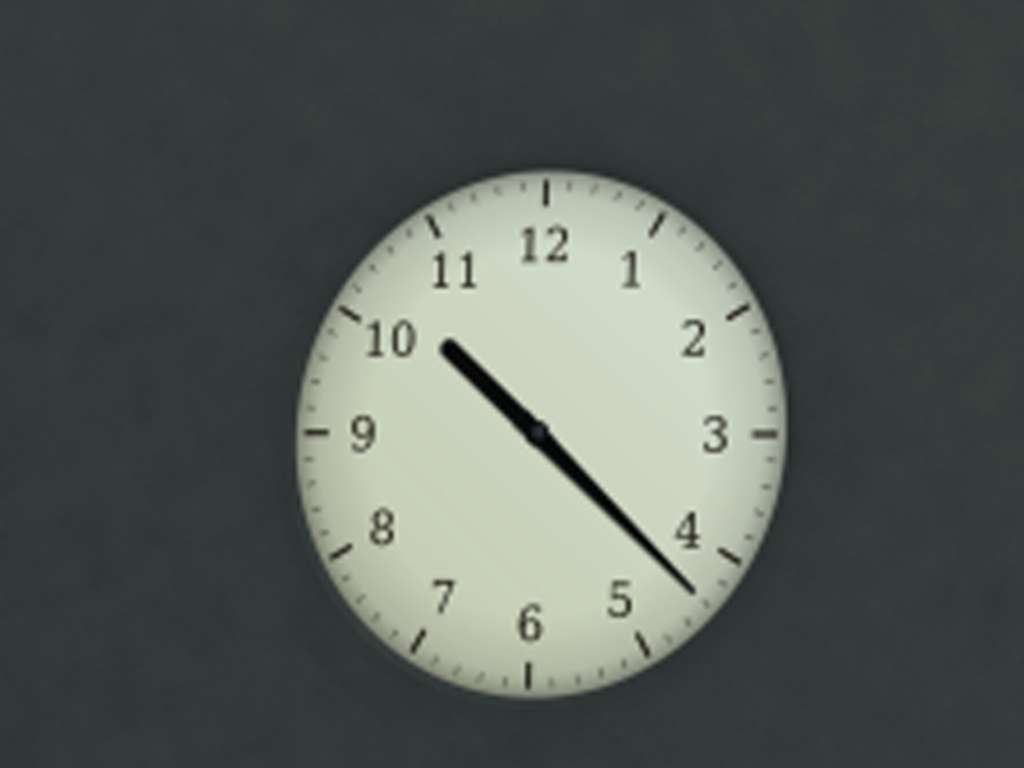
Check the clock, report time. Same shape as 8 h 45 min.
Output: 10 h 22 min
